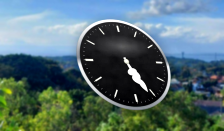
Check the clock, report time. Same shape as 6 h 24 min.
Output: 5 h 26 min
